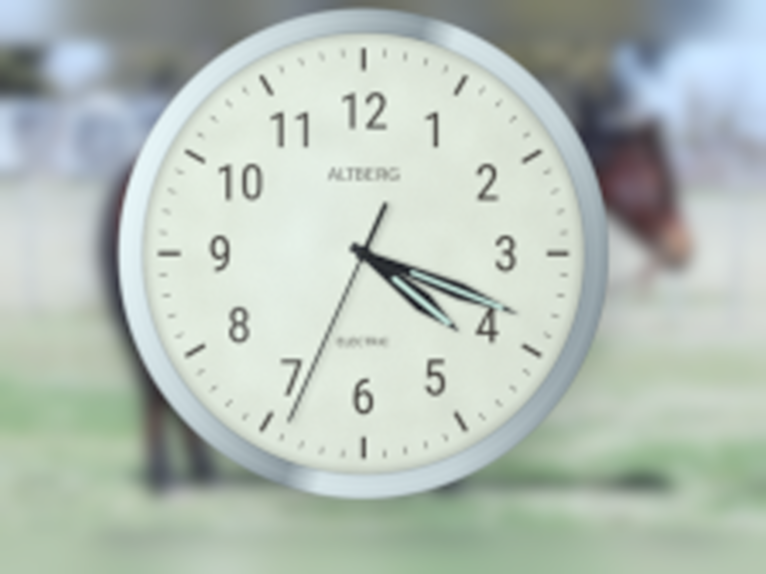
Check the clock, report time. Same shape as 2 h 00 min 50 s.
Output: 4 h 18 min 34 s
